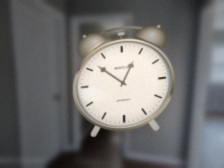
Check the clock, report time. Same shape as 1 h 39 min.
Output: 12 h 52 min
